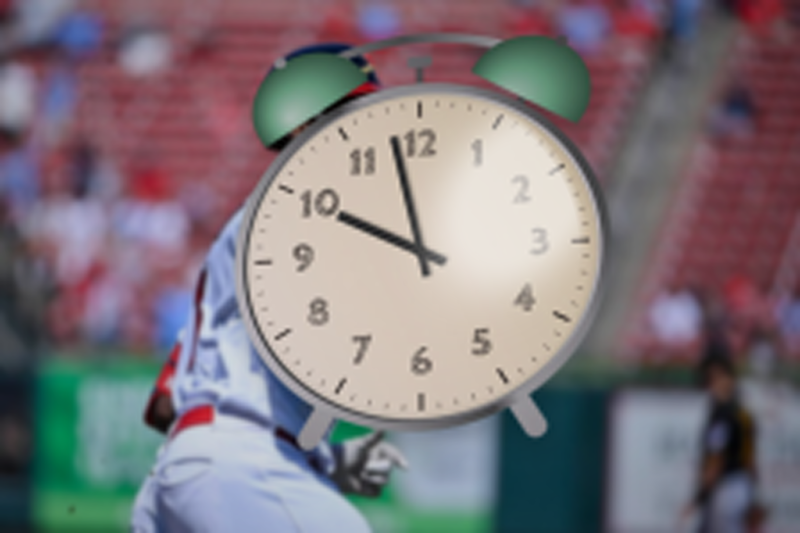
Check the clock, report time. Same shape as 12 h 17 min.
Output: 9 h 58 min
